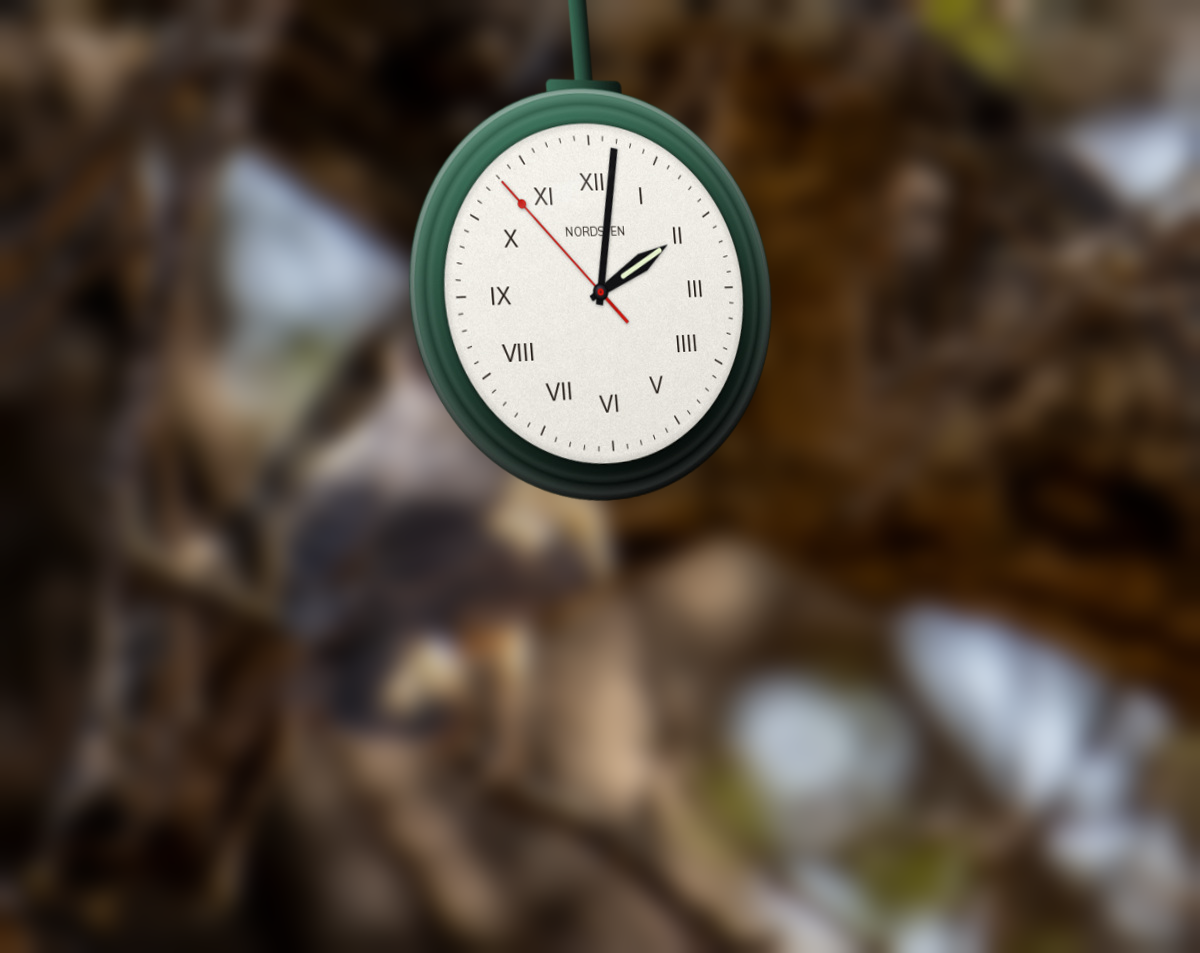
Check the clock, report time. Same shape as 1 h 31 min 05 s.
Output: 2 h 01 min 53 s
